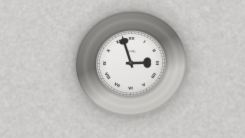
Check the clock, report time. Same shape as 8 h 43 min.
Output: 2 h 57 min
